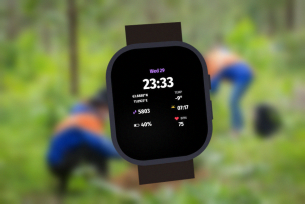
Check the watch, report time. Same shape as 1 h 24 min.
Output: 23 h 33 min
